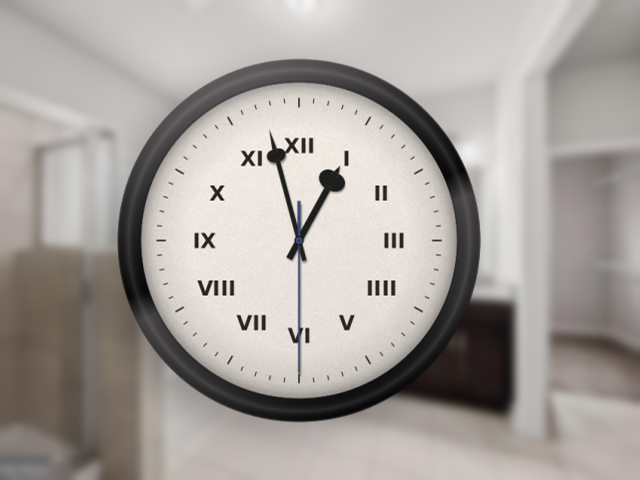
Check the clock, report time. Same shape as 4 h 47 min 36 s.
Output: 12 h 57 min 30 s
